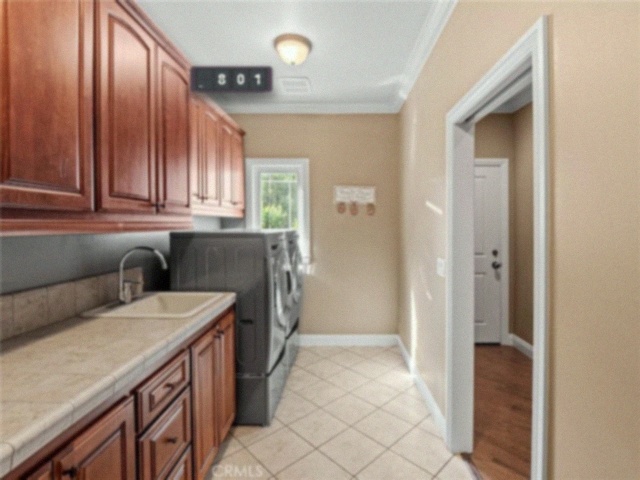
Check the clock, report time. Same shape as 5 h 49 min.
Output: 8 h 01 min
